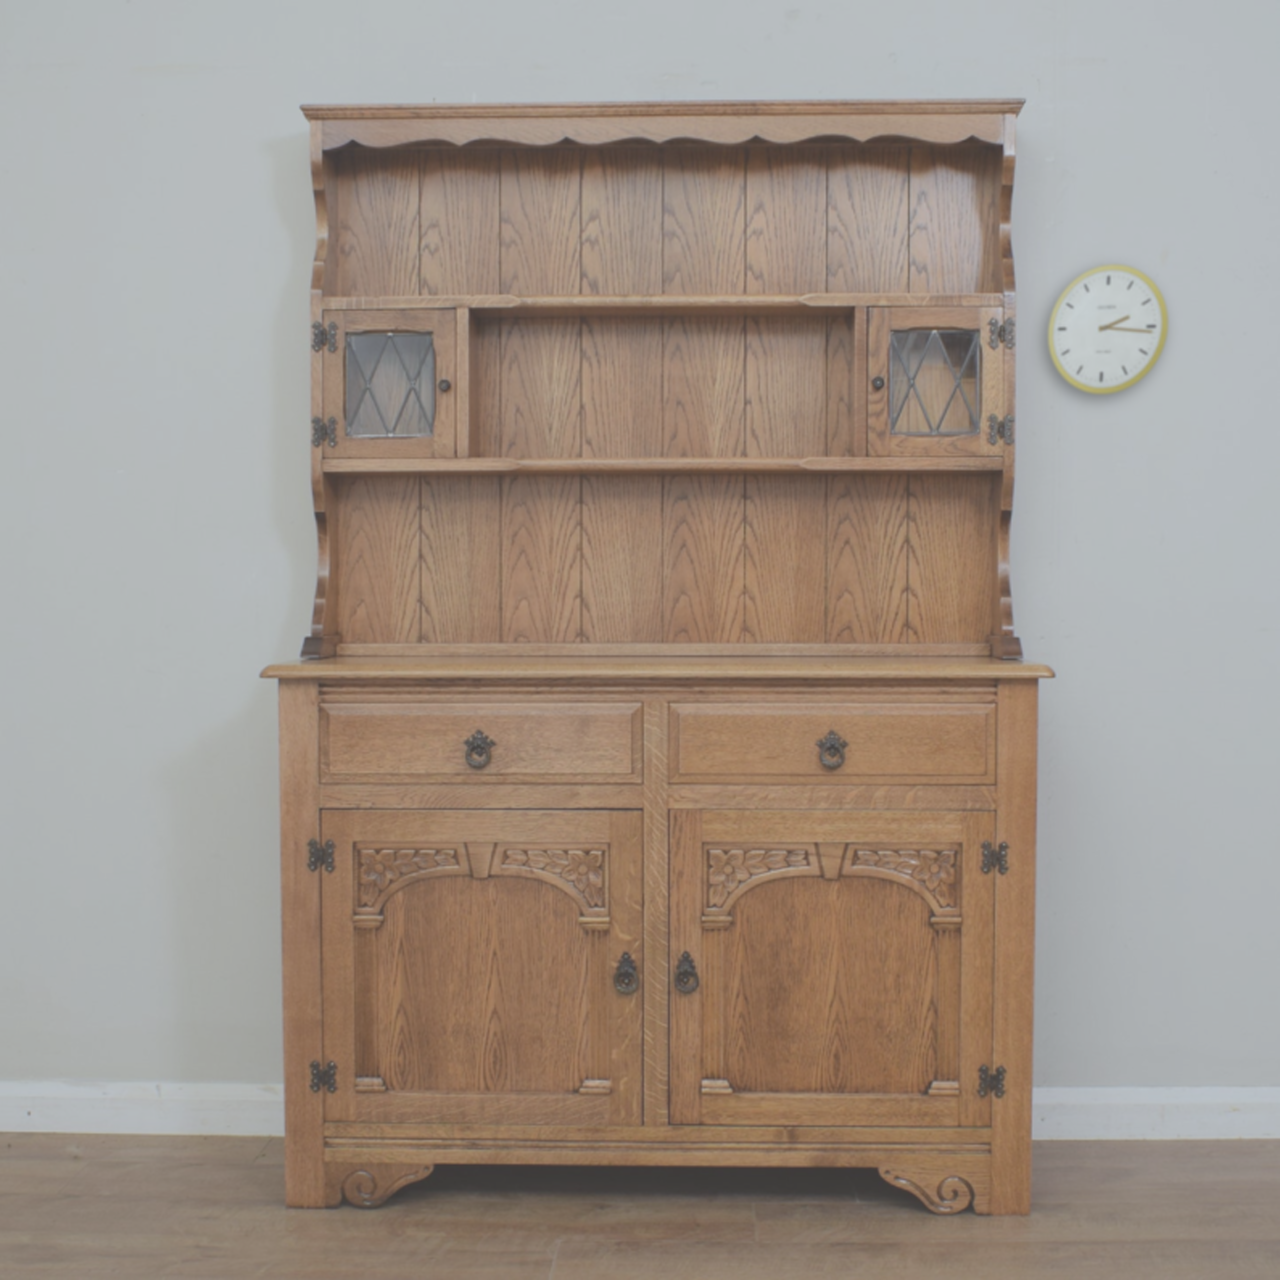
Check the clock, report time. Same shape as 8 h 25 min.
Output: 2 h 16 min
